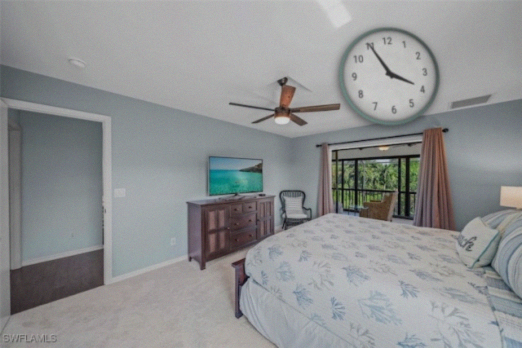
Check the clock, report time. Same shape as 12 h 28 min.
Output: 3 h 55 min
